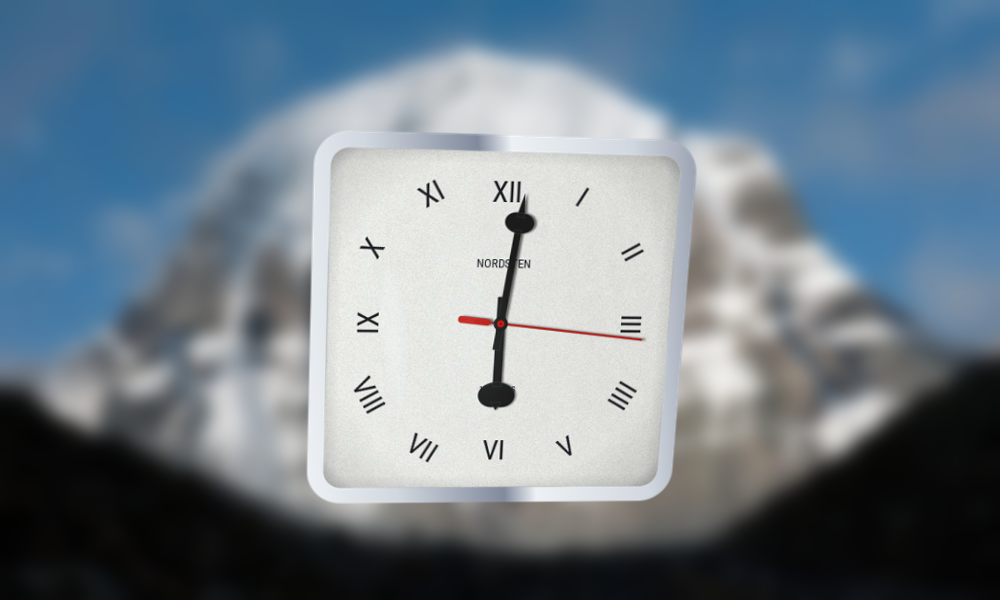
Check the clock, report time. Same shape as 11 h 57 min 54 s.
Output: 6 h 01 min 16 s
